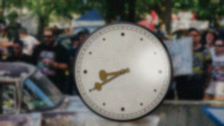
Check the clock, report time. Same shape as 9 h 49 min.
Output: 8 h 40 min
